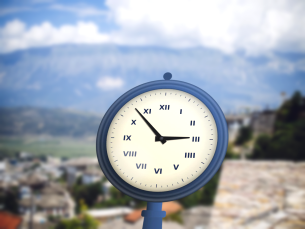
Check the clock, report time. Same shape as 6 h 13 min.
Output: 2 h 53 min
